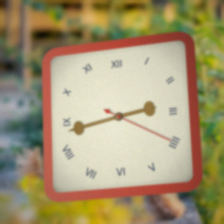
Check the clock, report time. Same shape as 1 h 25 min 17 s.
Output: 2 h 43 min 20 s
